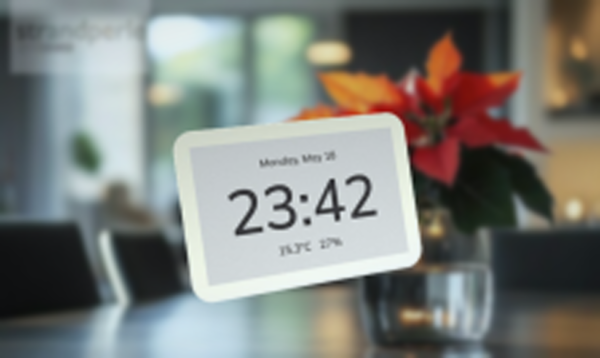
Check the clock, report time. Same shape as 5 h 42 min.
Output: 23 h 42 min
